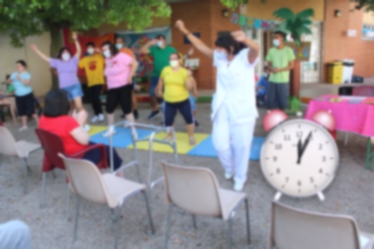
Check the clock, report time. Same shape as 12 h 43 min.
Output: 12 h 04 min
